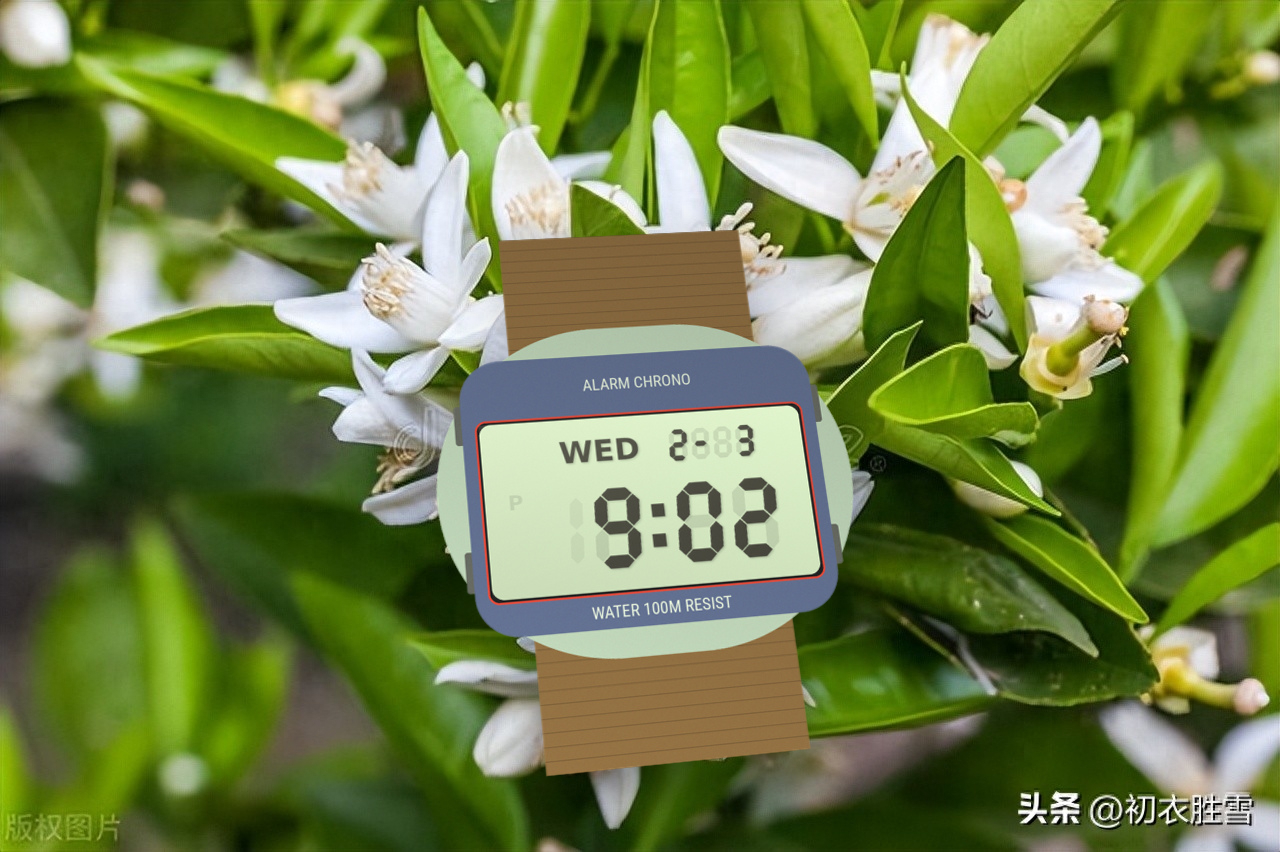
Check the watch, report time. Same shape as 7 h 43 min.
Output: 9 h 02 min
